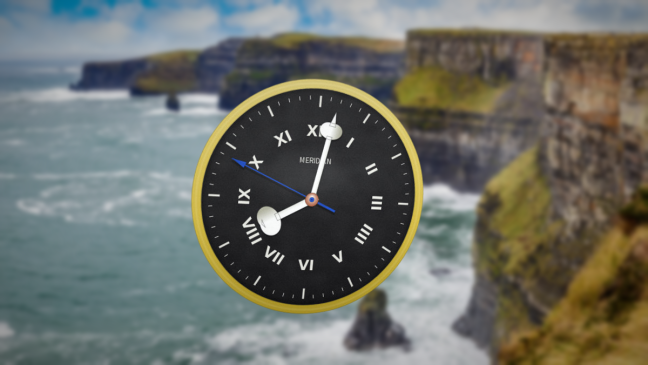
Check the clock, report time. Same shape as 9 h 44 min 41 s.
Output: 8 h 01 min 49 s
